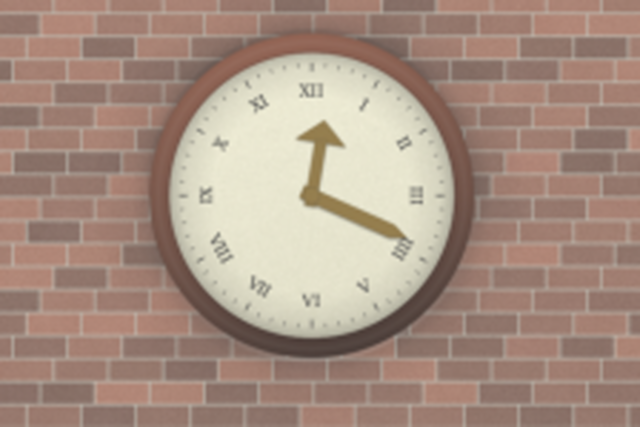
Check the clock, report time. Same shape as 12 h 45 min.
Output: 12 h 19 min
